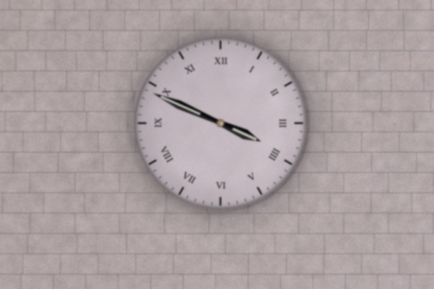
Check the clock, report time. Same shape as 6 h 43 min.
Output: 3 h 49 min
